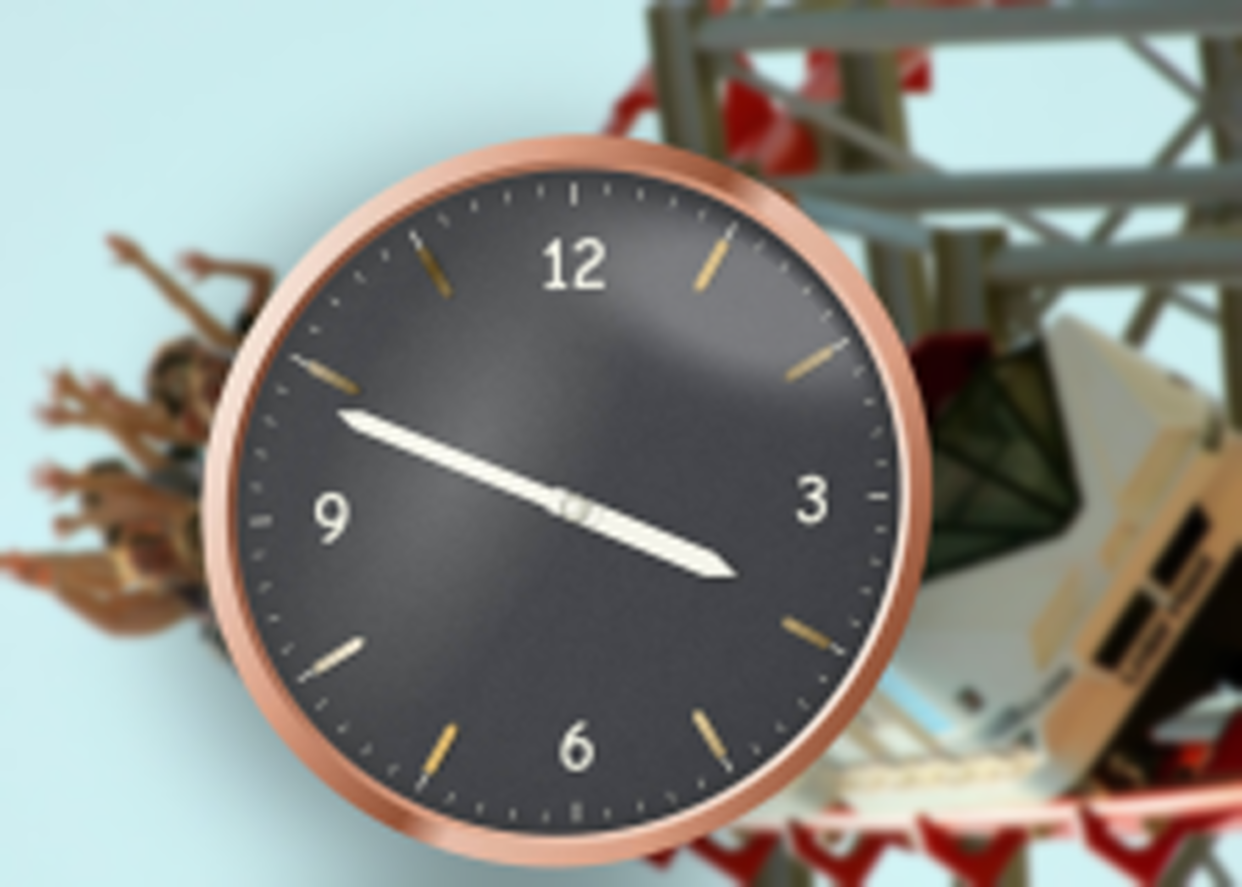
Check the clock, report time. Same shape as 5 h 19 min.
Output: 3 h 49 min
